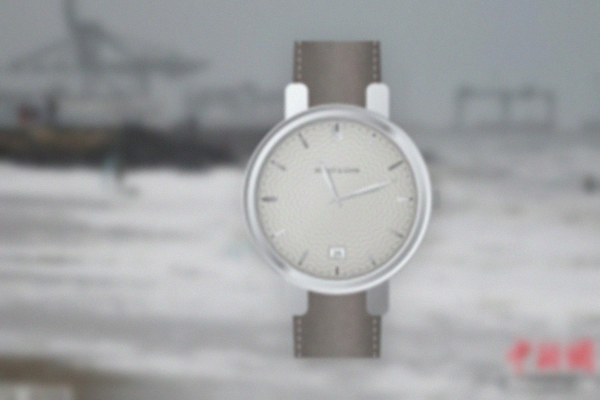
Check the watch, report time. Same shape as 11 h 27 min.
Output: 11 h 12 min
